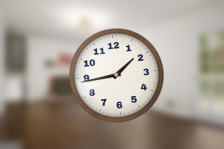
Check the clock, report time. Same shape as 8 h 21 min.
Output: 1 h 44 min
